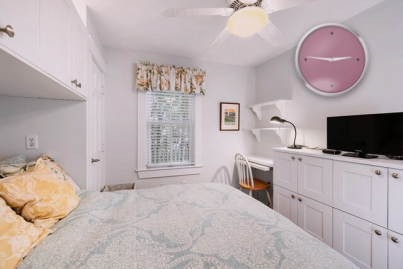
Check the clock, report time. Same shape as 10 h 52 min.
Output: 2 h 46 min
